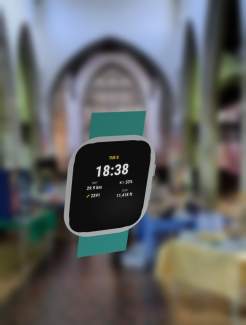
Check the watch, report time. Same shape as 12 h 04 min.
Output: 18 h 38 min
